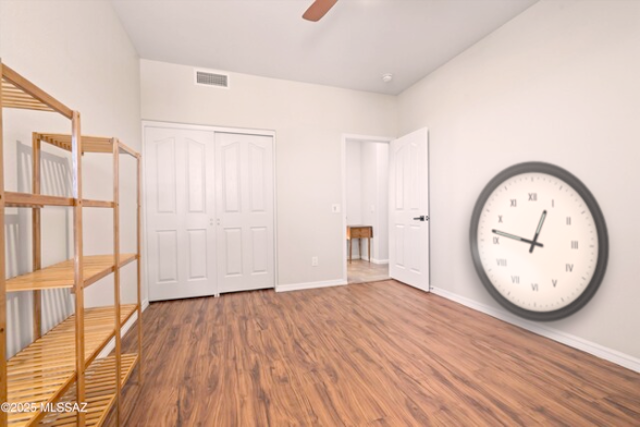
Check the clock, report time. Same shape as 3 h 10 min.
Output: 12 h 47 min
